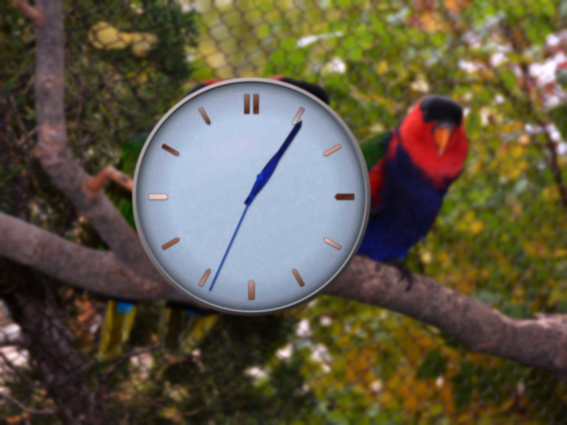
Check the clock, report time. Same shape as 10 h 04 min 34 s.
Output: 1 h 05 min 34 s
